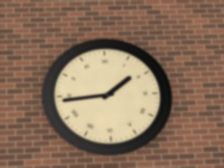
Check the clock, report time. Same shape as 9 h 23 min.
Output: 1 h 44 min
